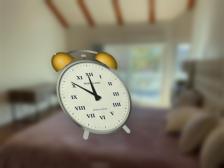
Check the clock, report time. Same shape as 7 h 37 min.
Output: 11 h 51 min
